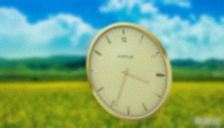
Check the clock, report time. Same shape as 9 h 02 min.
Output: 3 h 34 min
